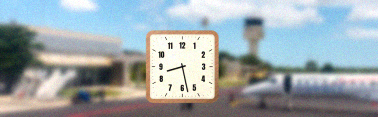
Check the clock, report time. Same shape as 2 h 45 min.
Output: 8 h 28 min
